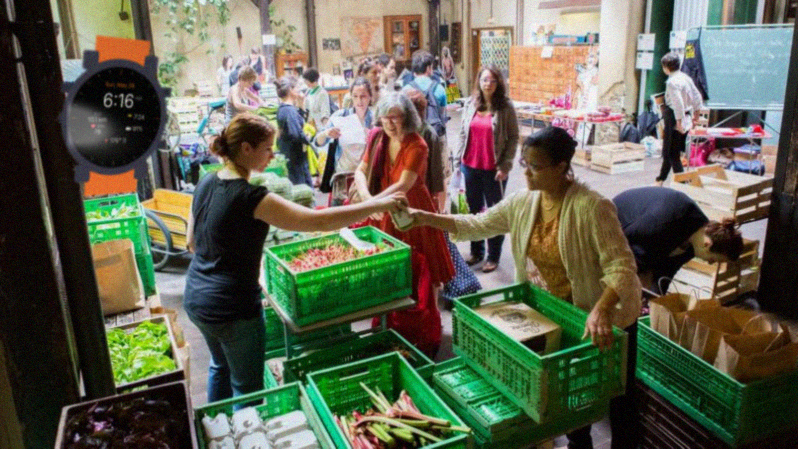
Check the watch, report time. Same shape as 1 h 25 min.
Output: 6 h 16 min
